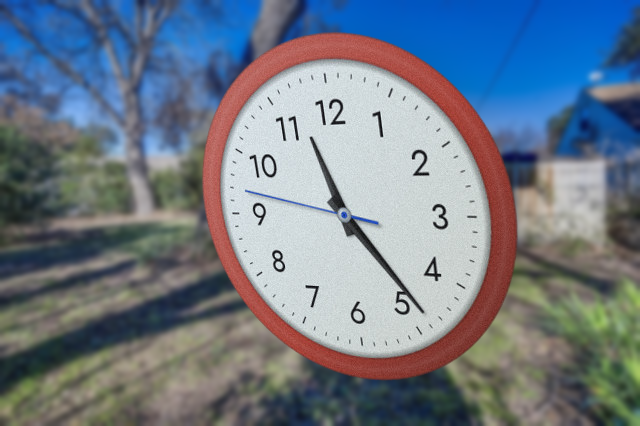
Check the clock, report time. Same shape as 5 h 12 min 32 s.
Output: 11 h 23 min 47 s
